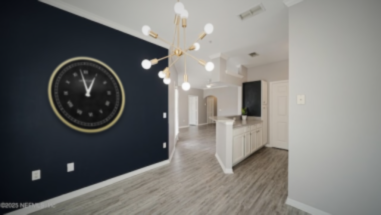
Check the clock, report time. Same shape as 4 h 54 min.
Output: 12 h 58 min
